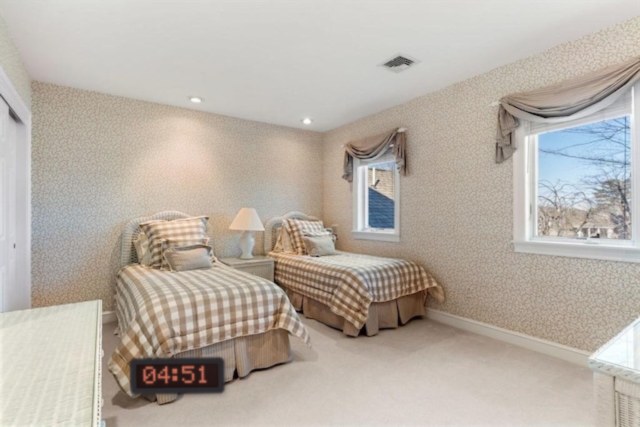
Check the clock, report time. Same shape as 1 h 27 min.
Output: 4 h 51 min
